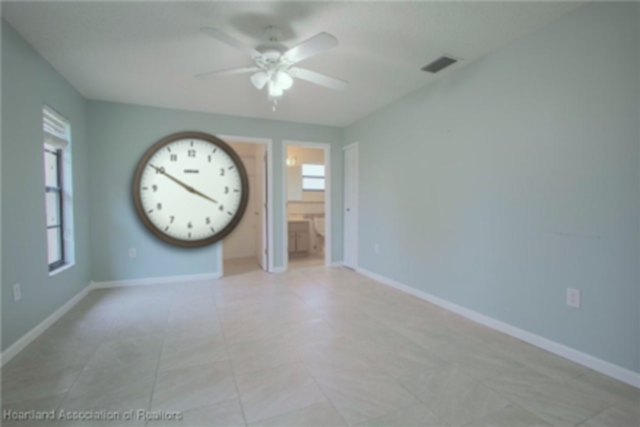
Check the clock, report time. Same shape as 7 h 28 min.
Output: 3 h 50 min
